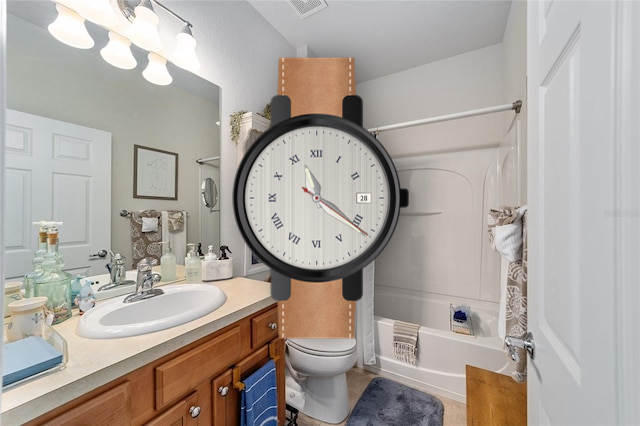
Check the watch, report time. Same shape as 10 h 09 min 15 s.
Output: 11 h 21 min 21 s
